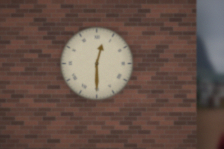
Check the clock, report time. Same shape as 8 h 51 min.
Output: 12 h 30 min
